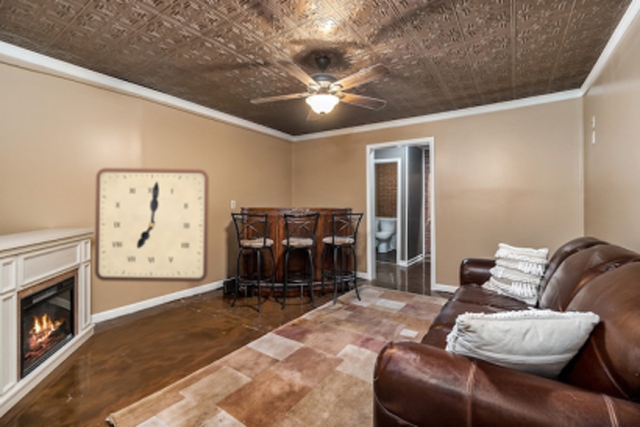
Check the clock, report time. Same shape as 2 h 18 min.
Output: 7 h 01 min
